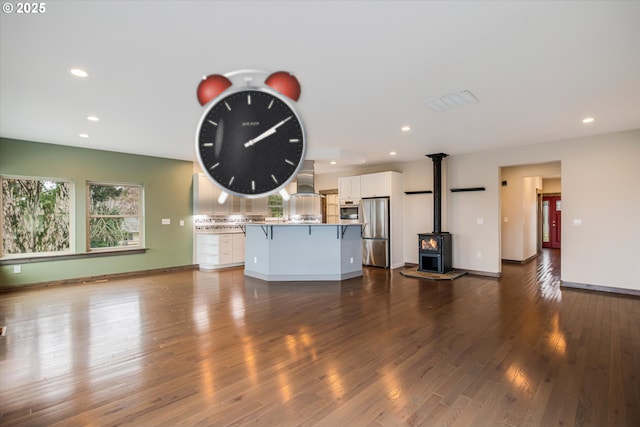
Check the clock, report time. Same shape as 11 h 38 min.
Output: 2 h 10 min
